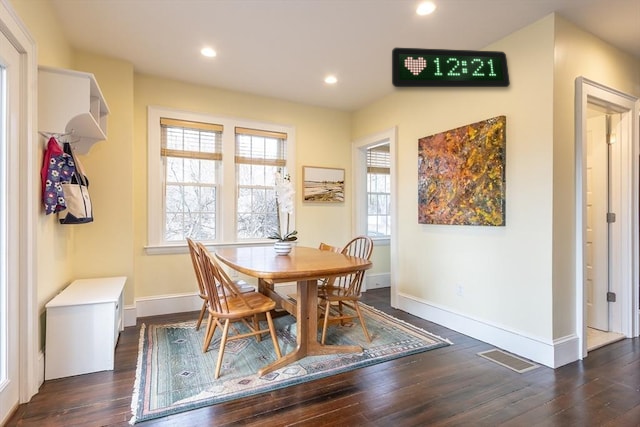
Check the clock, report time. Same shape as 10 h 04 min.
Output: 12 h 21 min
